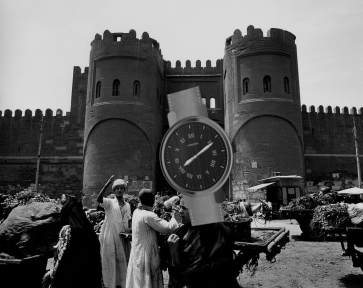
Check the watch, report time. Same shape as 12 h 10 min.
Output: 8 h 11 min
